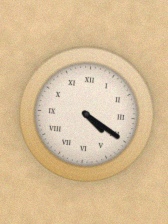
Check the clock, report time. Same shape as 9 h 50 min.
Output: 4 h 20 min
